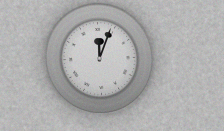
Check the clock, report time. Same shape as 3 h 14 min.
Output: 12 h 04 min
